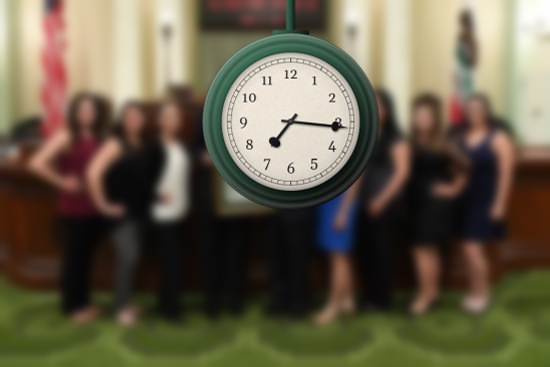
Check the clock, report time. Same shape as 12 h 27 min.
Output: 7 h 16 min
